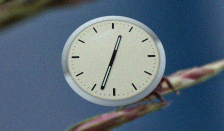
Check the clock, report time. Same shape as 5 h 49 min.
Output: 12 h 33 min
